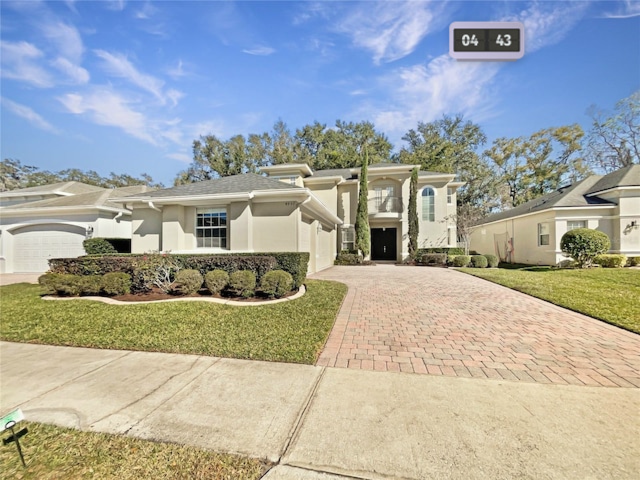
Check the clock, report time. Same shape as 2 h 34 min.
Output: 4 h 43 min
